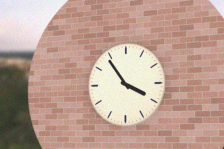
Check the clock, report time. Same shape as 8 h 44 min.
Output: 3 h 54 min
